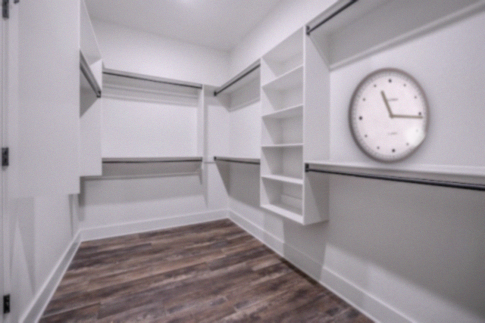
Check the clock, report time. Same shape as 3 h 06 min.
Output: 11 h 16 min
